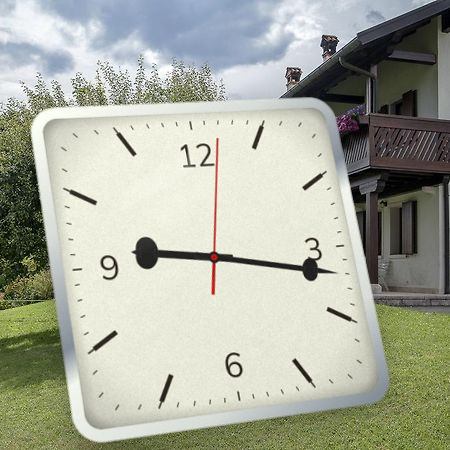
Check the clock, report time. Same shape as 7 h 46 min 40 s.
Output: 9 h 17 min 02 s
